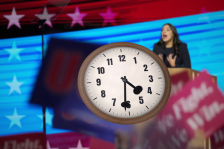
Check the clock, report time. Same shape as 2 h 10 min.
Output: 4 h 31 min
